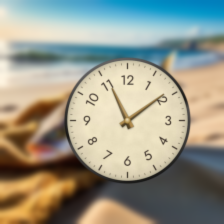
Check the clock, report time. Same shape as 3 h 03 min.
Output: 11 h 09 min
